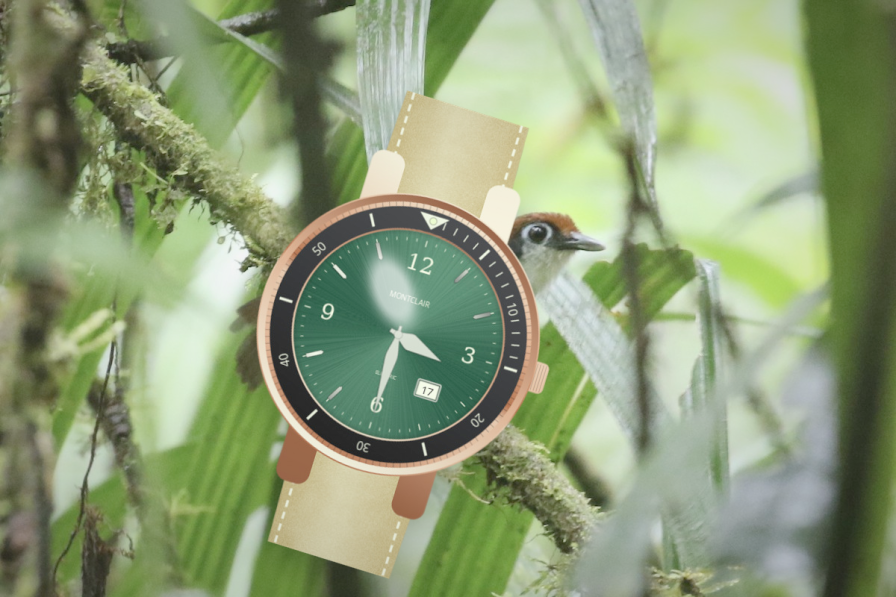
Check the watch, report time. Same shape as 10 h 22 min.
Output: 3 h 30 min
